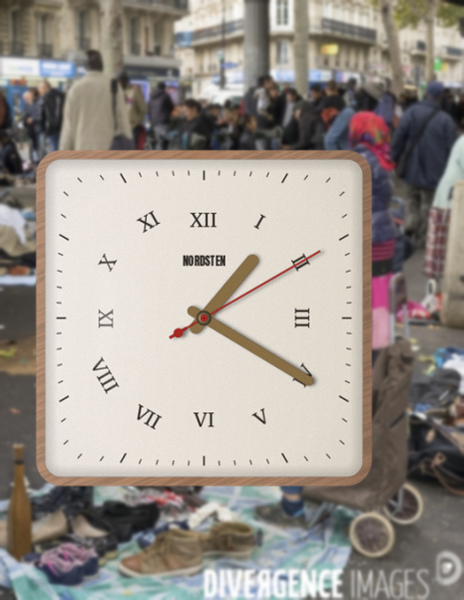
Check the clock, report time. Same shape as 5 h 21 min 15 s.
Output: 1 h 20 min 10 s
